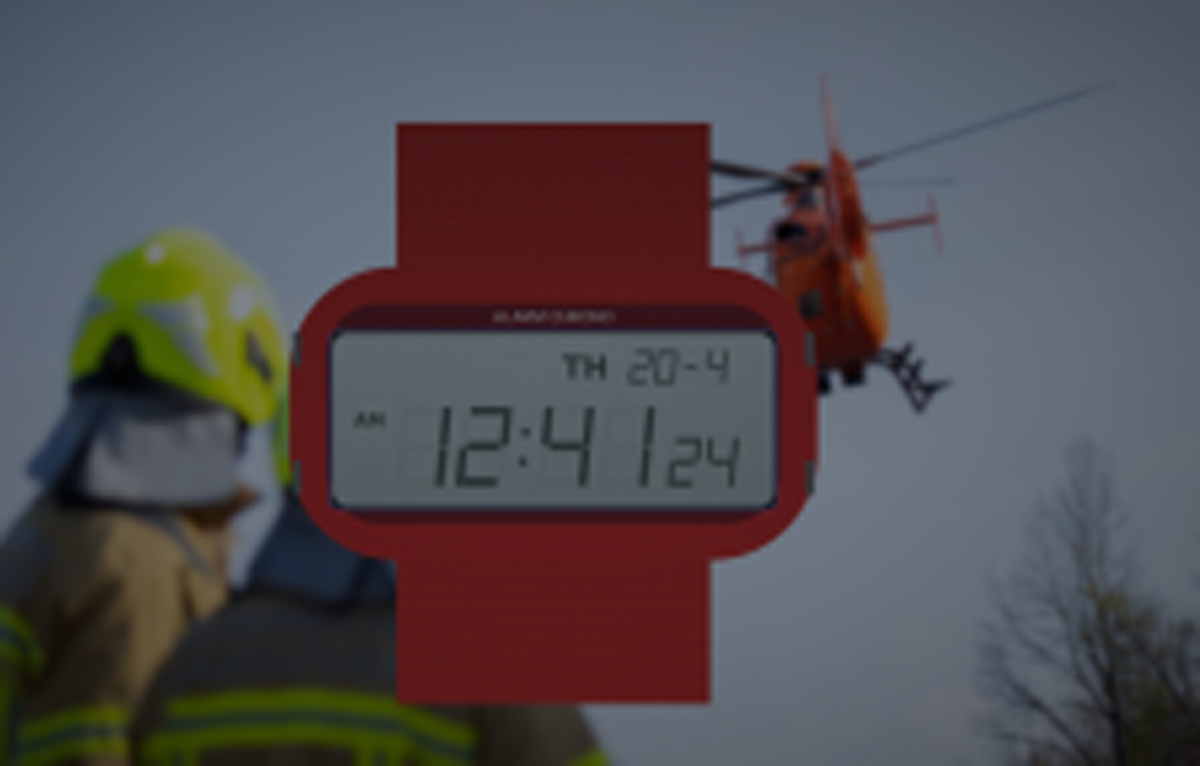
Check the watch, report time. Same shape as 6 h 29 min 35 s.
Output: 12 h 41 min 24 s
